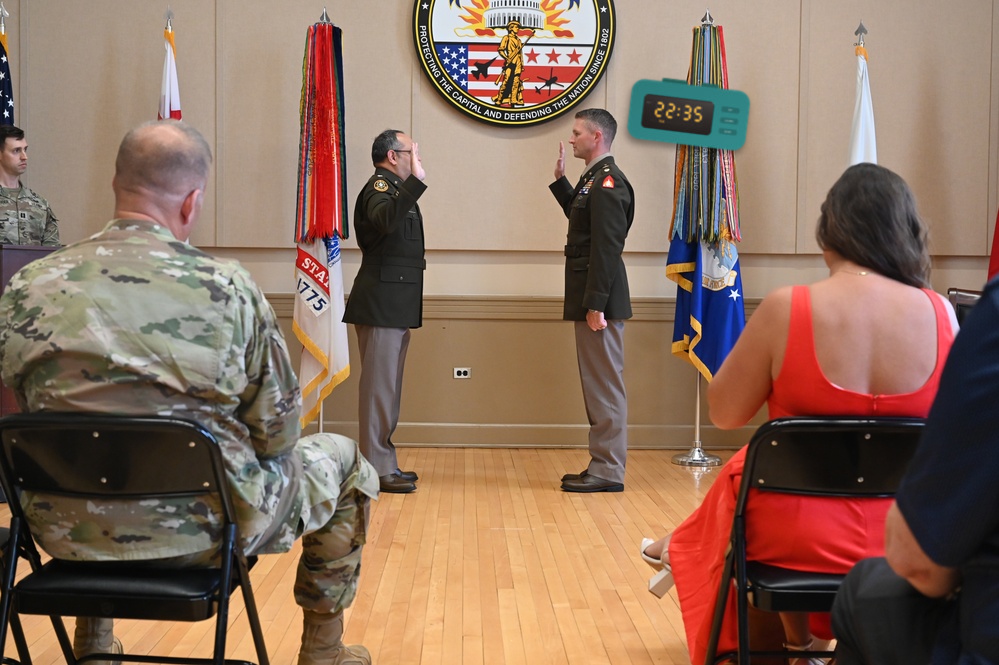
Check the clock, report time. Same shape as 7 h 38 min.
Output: 22 h 35 min
